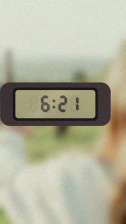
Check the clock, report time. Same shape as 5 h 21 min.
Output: 6 h 21 min
